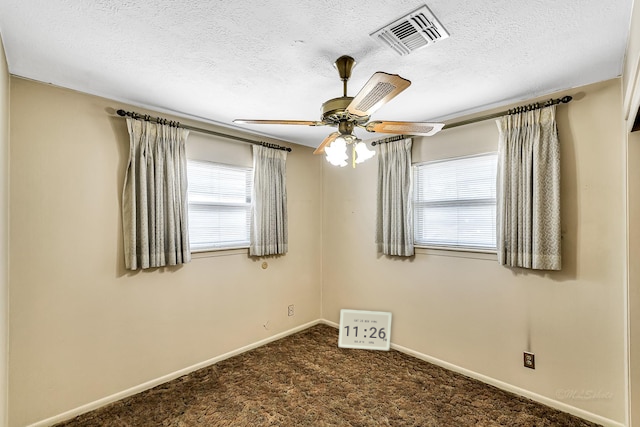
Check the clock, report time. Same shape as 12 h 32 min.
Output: 11 h 26 min
